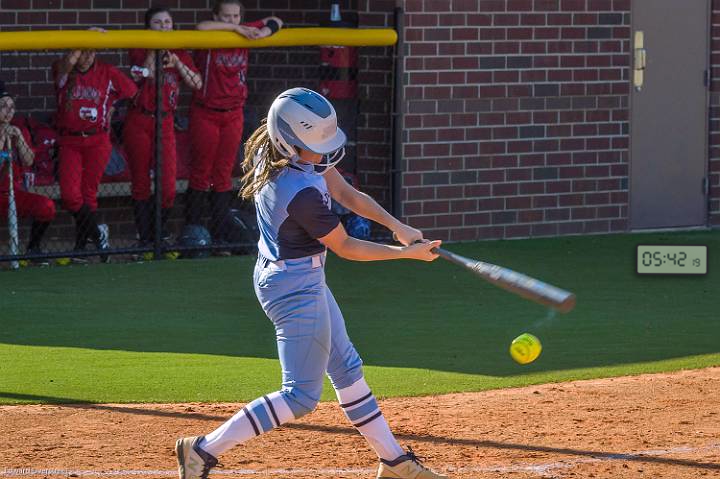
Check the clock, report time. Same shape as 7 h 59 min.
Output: 5 h 42 min
